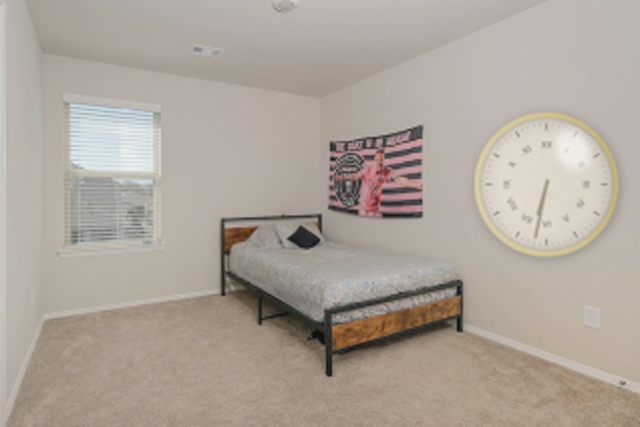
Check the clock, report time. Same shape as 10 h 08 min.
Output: 6 h 32 min
